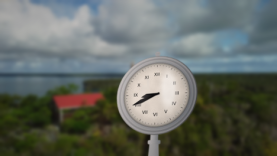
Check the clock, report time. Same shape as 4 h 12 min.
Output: 8 h 41 min
